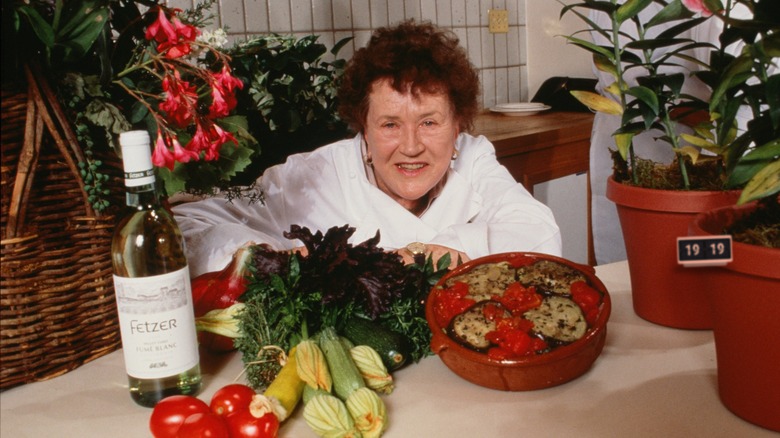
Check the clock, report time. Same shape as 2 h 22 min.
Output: 19 h 19 min
